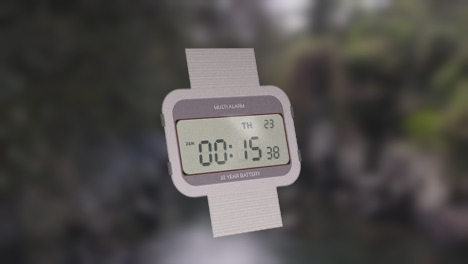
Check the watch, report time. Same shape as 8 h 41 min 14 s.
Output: 0 h 15 min 38 s
